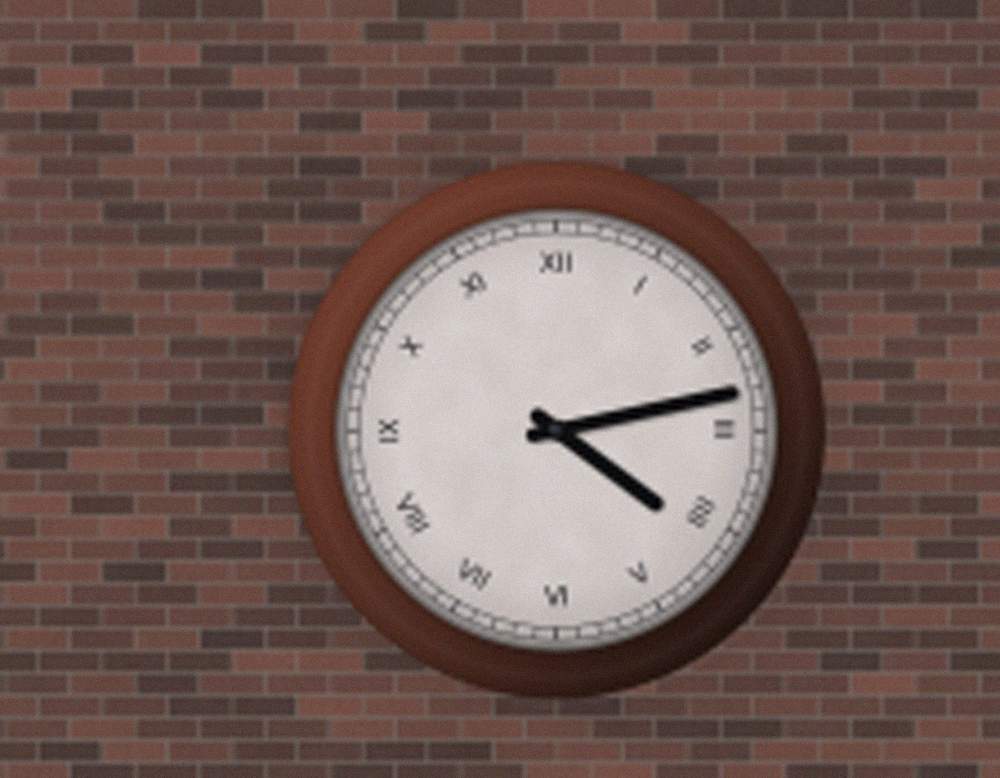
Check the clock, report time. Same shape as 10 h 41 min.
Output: 4 h 13 min
